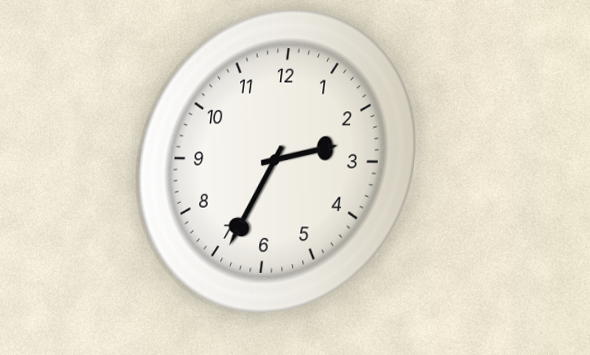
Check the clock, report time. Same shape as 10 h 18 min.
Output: 2 h 34 min
